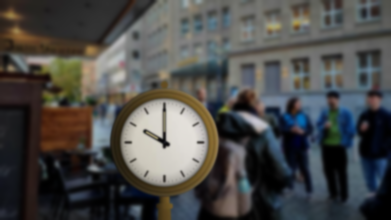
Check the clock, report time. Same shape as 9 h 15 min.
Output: 10 h 00 min
